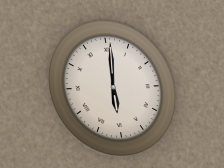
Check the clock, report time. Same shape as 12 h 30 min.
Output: 6 h 01 min
